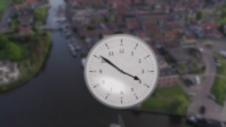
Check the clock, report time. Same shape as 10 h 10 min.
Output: 3 h 51 min
